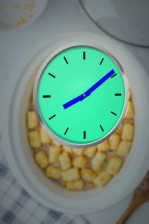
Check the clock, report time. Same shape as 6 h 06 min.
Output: 8 h 09 min
